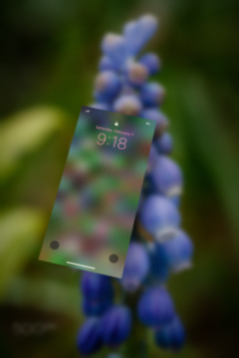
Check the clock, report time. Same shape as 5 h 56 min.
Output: 9 h 18 min
